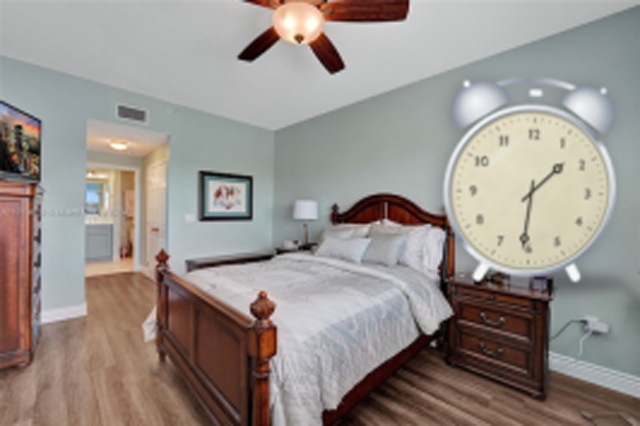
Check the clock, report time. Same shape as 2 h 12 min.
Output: 1 h 31 min
